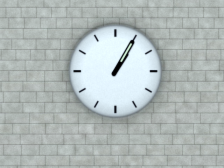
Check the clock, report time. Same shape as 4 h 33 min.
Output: 1 h 05 min
